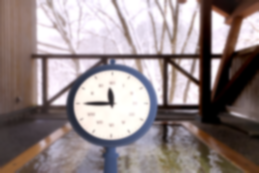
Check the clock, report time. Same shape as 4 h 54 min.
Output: 11 h 45 min
